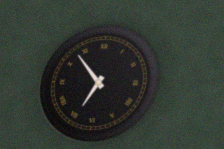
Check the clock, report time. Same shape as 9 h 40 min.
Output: 6 h 53 min
